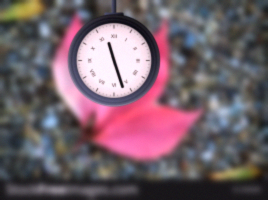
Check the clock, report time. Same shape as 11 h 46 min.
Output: 11 h 27 min
